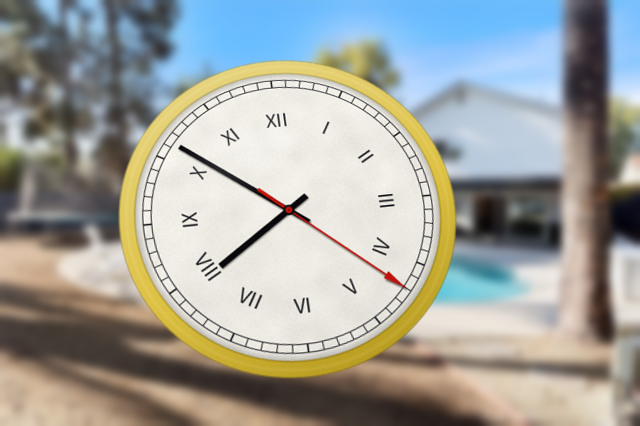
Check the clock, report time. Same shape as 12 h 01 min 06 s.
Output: 7 h 51 min 22 s
